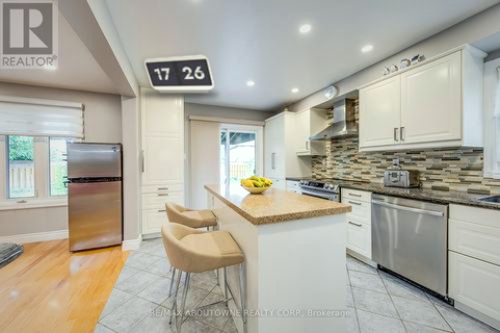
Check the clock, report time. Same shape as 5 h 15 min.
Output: 17 h 26 min
